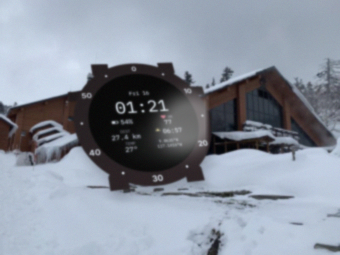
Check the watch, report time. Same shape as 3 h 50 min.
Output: 1 h 21 min
